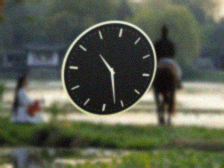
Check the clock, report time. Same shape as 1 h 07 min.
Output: 10 h 27 min
